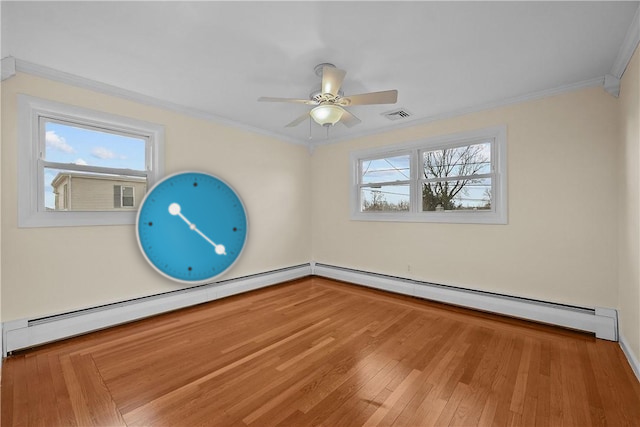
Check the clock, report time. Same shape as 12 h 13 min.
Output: 10 h 21 min
